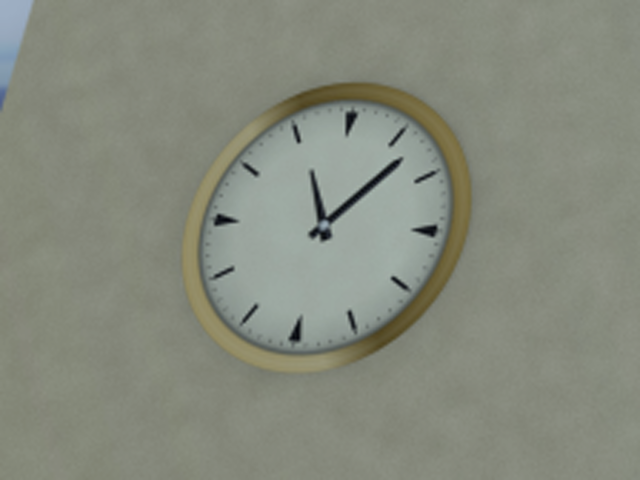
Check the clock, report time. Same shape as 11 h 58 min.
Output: 11 h 07 min
